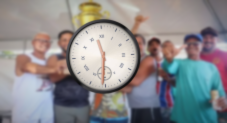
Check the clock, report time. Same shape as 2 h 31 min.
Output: 11 h 31 min
